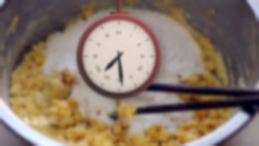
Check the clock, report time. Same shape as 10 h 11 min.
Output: 7 h 29 min
